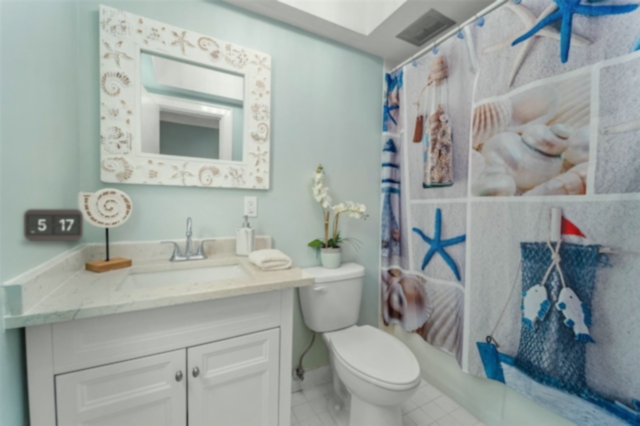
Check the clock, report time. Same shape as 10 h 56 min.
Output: 5 h 17 min
